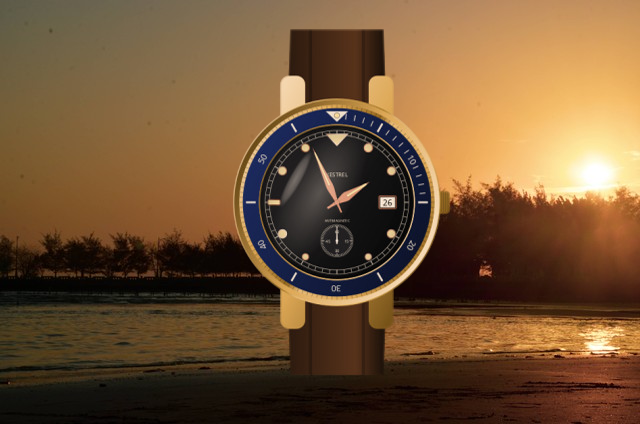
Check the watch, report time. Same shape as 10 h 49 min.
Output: 1 h 56 min
